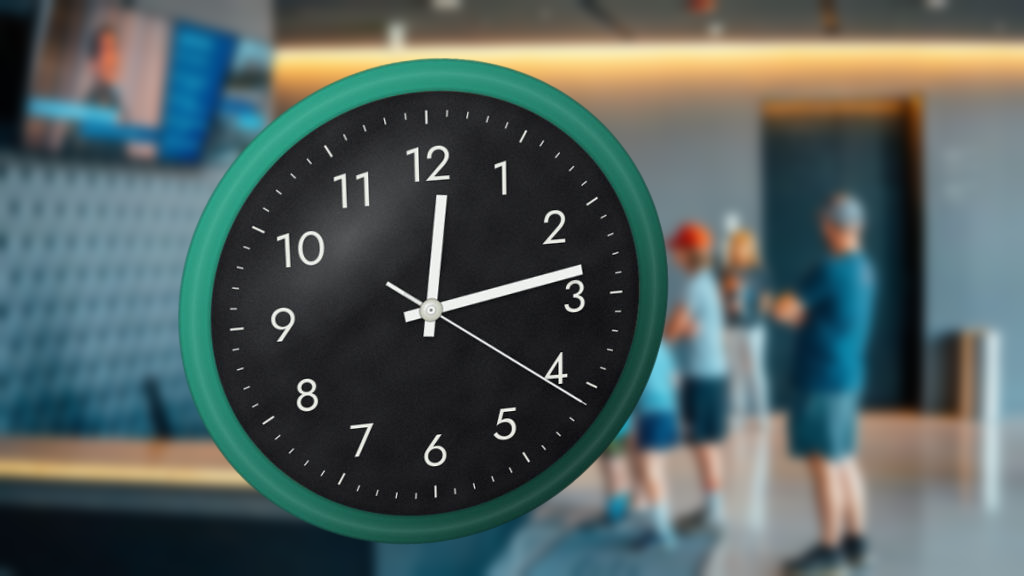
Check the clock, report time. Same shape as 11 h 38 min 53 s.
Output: 12 h 13 min 21 s
